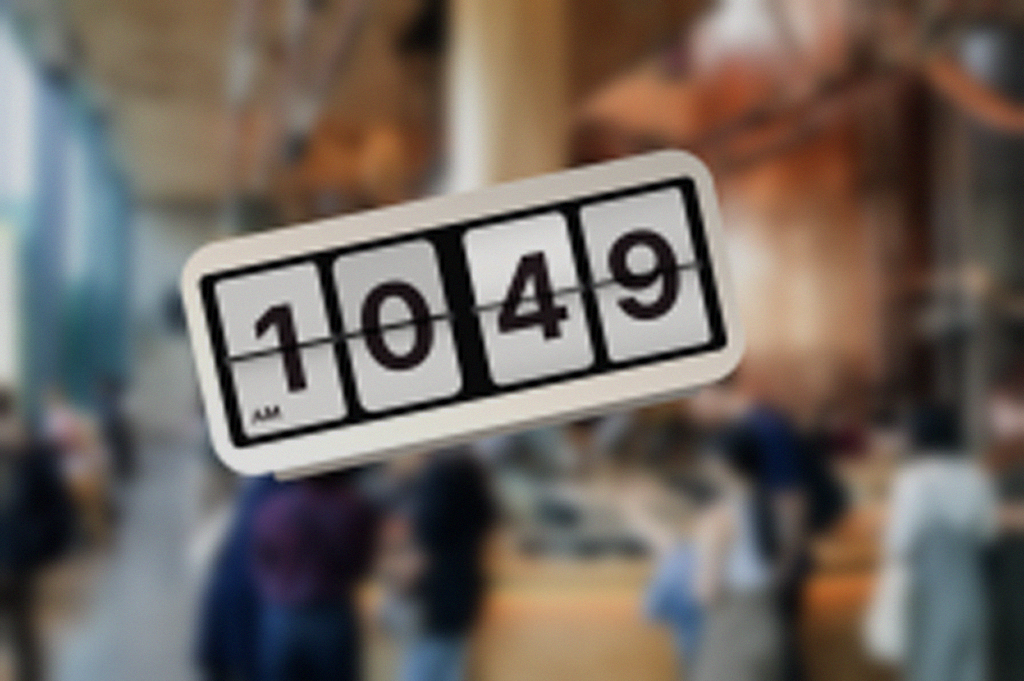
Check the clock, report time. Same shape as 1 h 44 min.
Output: 10 h 49 min
